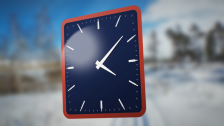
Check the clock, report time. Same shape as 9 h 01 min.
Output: 4 h 08 min
